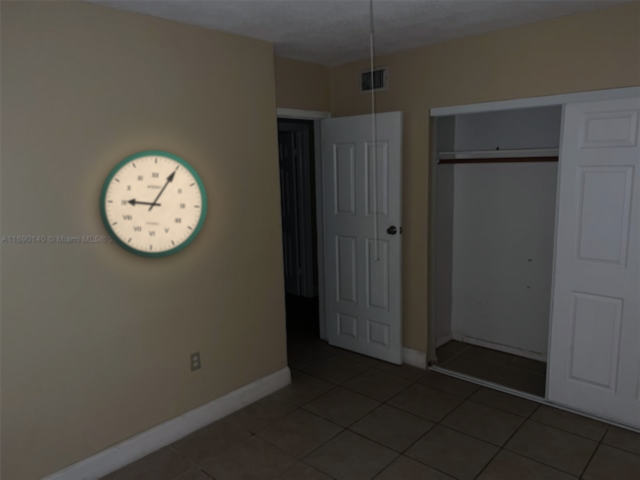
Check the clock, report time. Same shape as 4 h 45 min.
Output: 9 h 05 min
